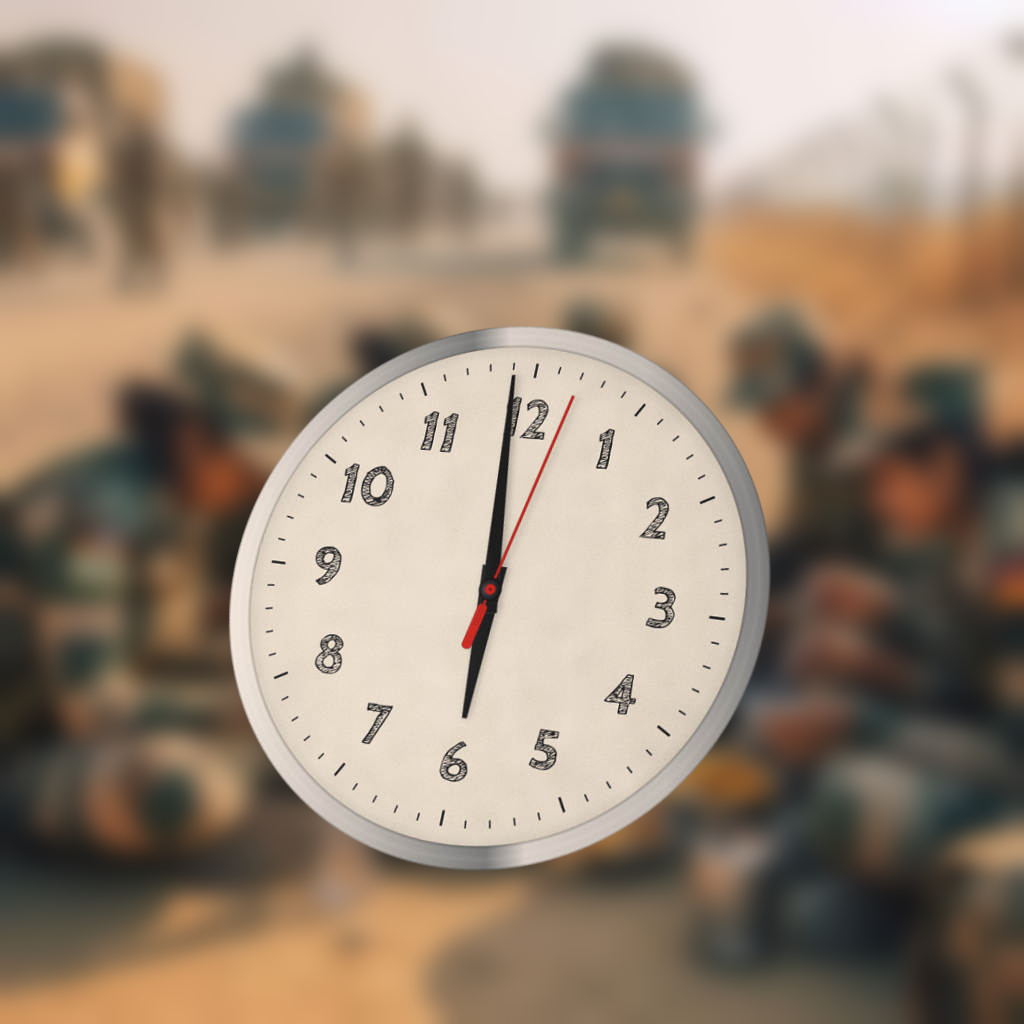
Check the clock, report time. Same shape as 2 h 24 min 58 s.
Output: 5 h 59 min 02 s
